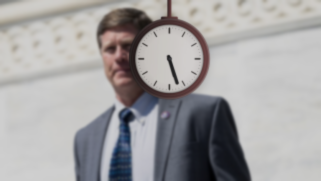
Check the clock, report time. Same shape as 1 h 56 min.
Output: 5 h 27 min
